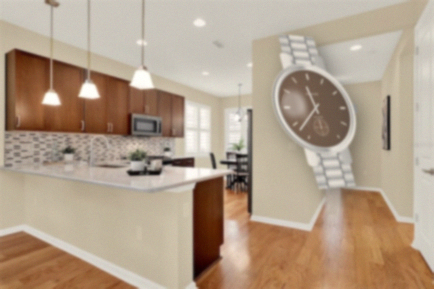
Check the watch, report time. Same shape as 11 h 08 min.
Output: 11 h 38 min
